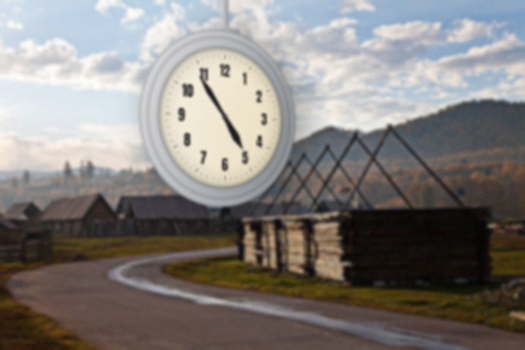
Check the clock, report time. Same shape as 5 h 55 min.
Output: 4 h 54 min
